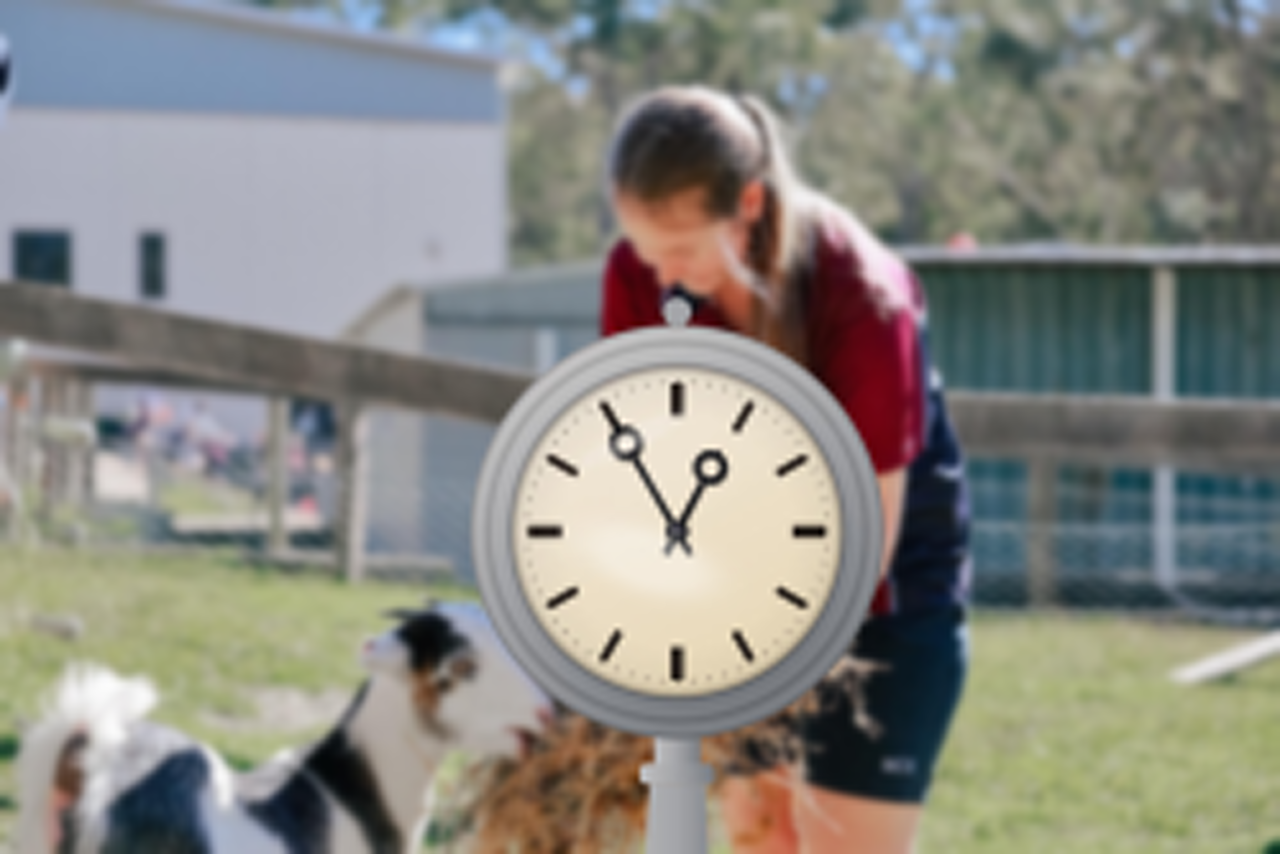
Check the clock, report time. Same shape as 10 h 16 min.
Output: 12 h 55 min
